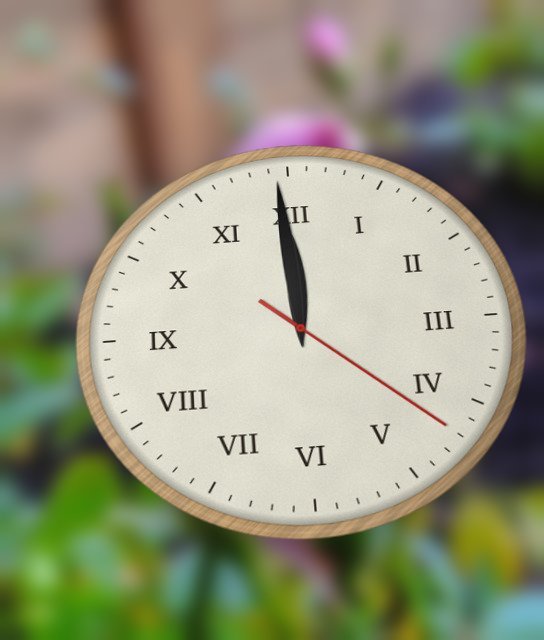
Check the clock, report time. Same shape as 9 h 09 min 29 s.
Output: 11 h 59 min 22 s
